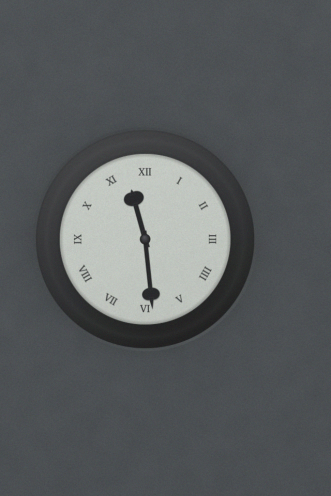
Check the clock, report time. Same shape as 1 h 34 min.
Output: 11 h 29 min
